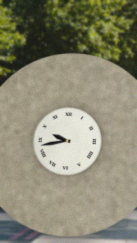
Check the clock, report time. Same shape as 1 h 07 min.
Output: 9 h 43 min
